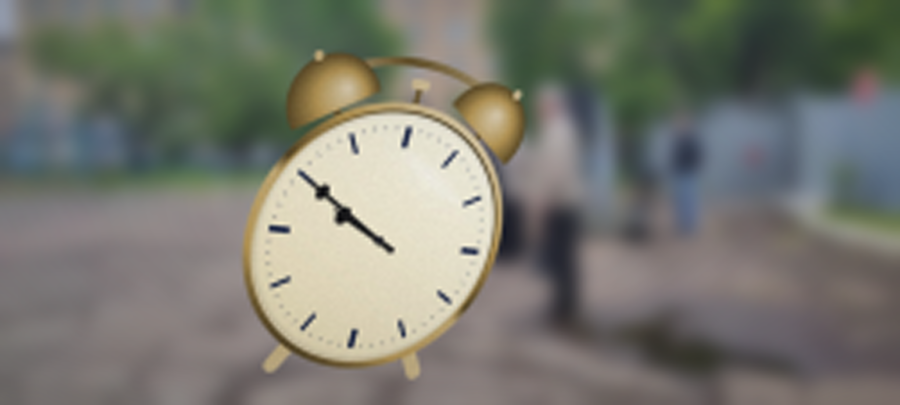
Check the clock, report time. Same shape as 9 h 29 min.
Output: 9 h 50 min
